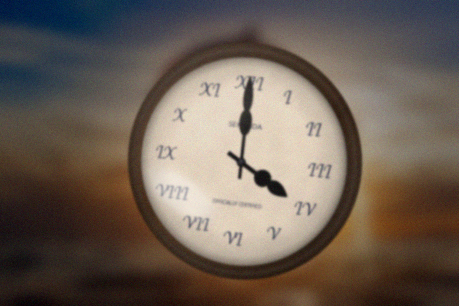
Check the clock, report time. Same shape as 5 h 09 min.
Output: 4 h 00 min
